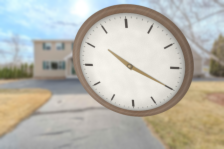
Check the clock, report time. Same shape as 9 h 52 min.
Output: 10 h 20 min
